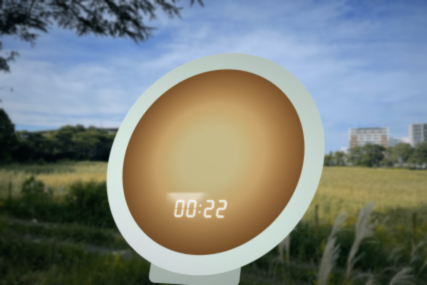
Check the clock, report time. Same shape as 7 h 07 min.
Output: 0 h 22 min
